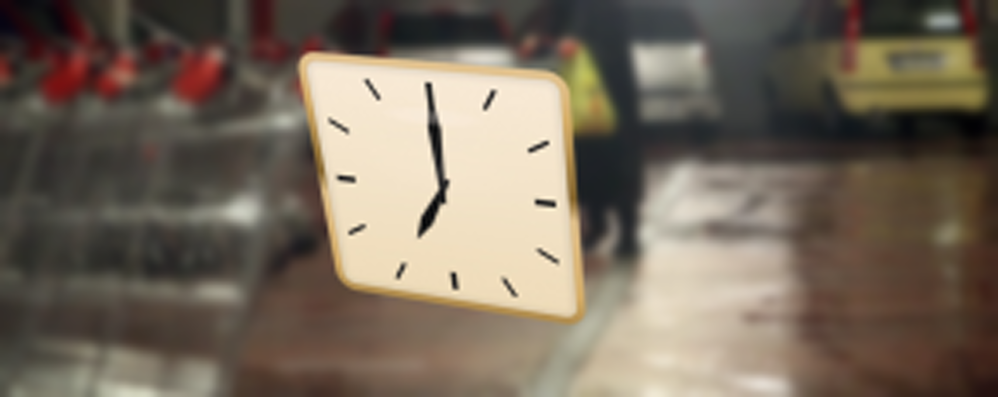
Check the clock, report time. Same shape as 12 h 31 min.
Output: 7 h 00 min
